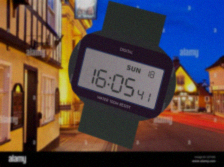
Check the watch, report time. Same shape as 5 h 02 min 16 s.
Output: 16 h 05 min 41 s
